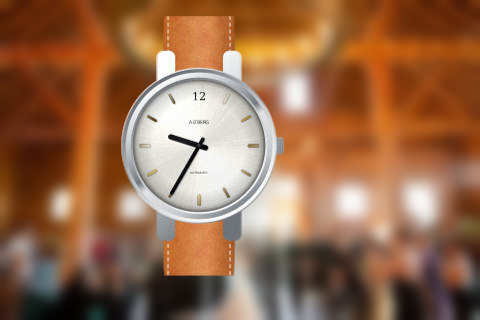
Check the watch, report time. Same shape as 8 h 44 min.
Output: 9 h 35 min
